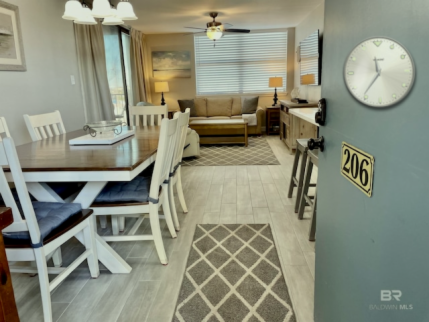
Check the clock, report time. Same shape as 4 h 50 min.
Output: 11 h 36 min
